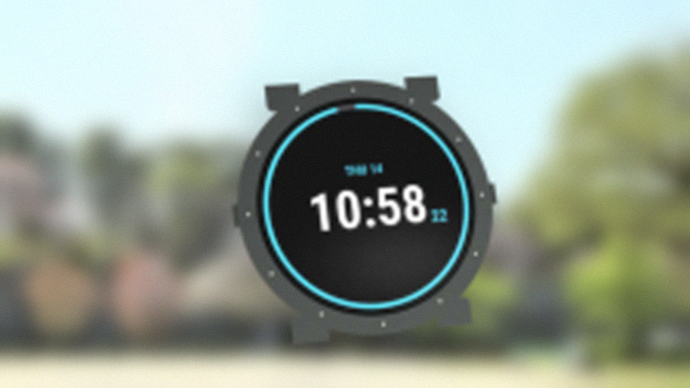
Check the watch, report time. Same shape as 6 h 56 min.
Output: 10 h 58 min
